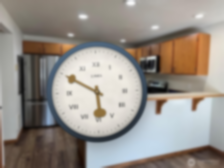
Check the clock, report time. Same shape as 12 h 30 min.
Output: 5 h 50 min
